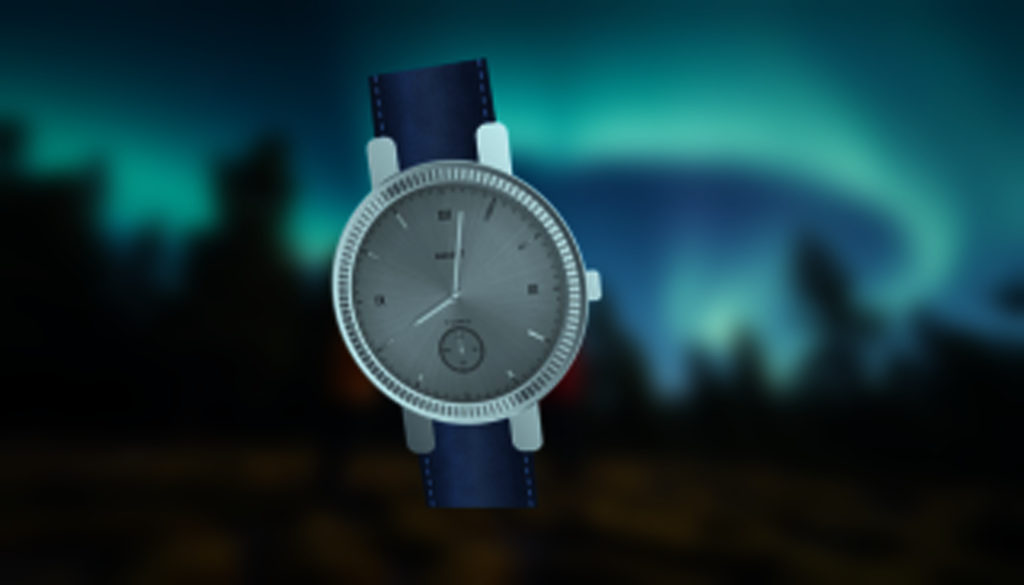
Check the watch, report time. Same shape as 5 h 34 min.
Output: 8 h 02 min
